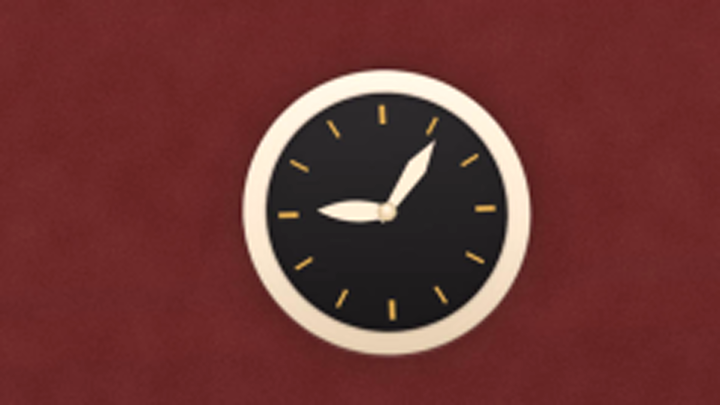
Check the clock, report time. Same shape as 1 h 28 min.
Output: 9 h 06 min
